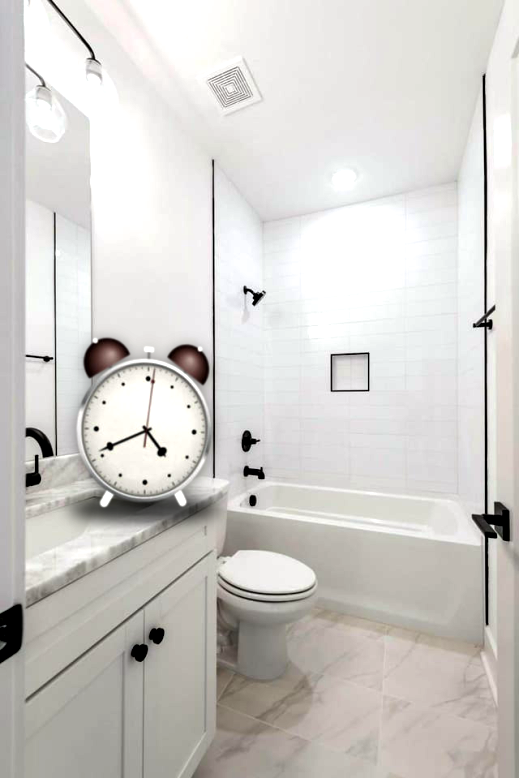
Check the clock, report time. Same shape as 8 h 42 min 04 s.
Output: 4 h 41 min 01 s
